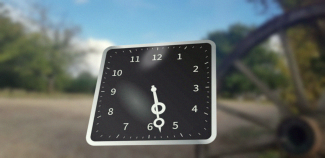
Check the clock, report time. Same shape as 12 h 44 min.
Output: 5 h 28 min
